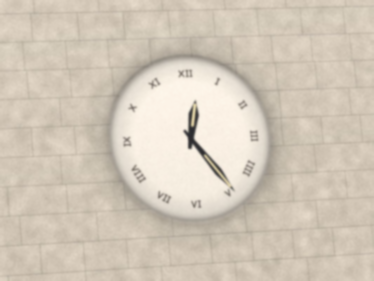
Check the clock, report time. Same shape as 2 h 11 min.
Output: 12 h 24 min
